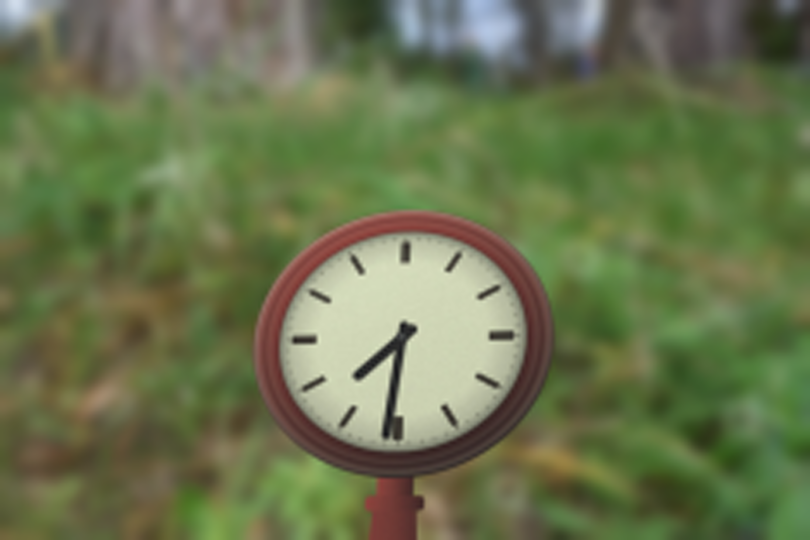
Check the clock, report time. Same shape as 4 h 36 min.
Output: 7 h 31 min
